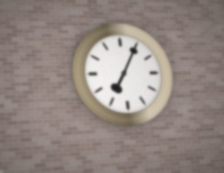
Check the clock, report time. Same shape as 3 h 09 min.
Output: 7 h 05 min
